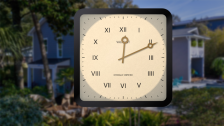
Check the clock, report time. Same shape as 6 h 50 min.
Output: 12 h 11 min
